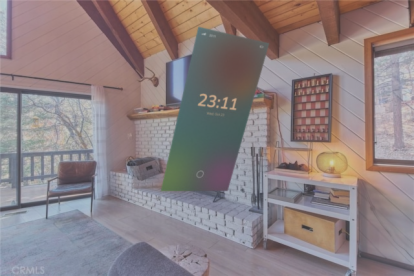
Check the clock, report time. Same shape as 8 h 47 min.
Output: 23 h 11 min
